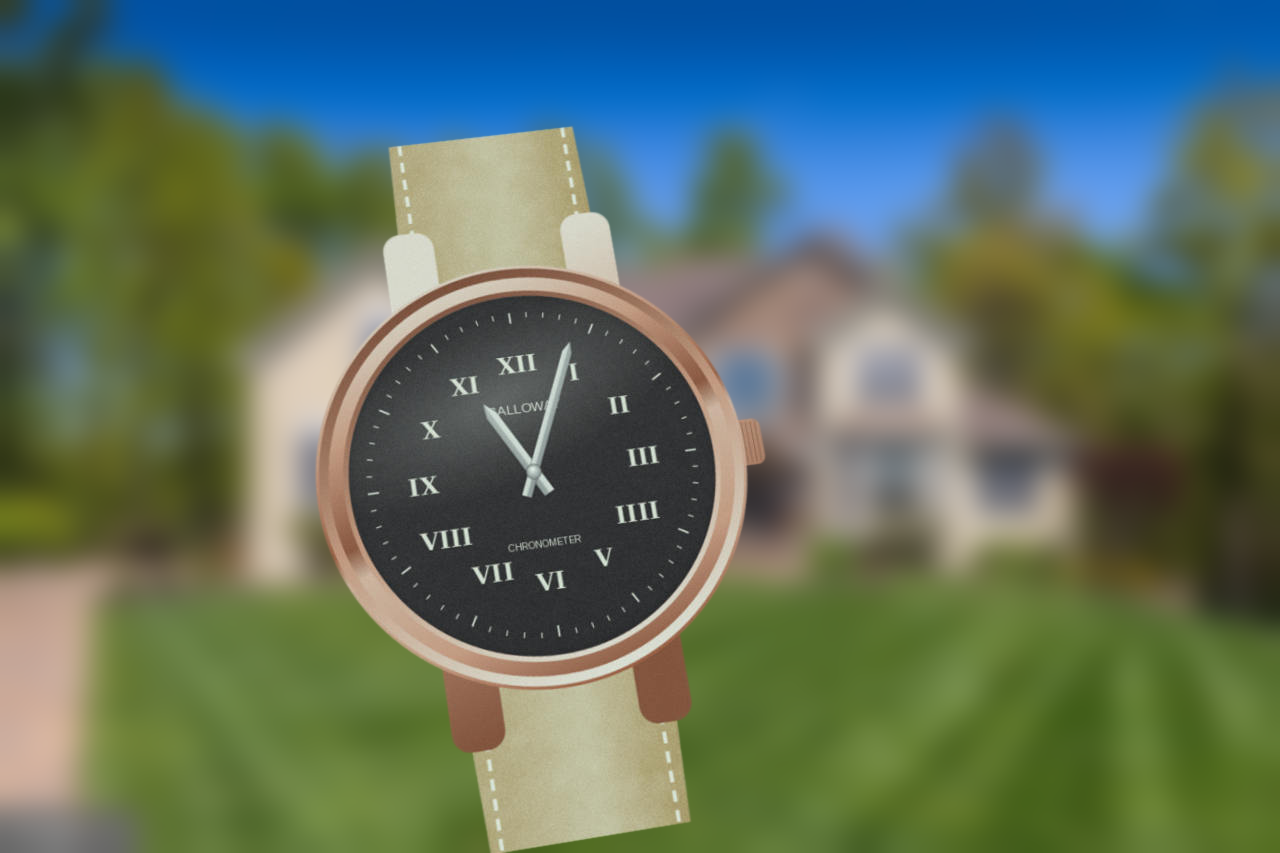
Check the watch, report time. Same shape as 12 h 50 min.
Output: 11 h 04 min
